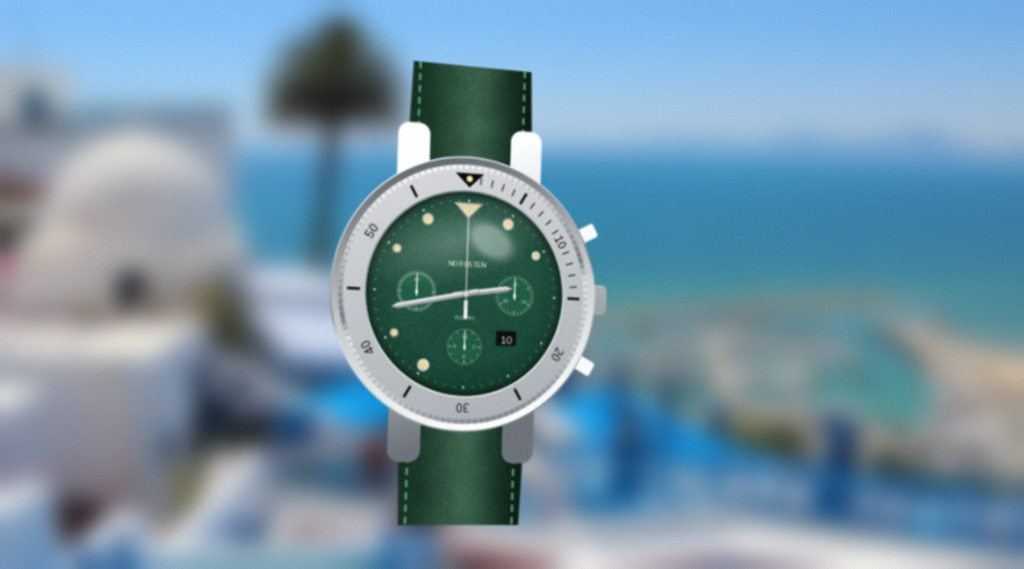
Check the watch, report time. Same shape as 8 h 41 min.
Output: 2 h 43 min
